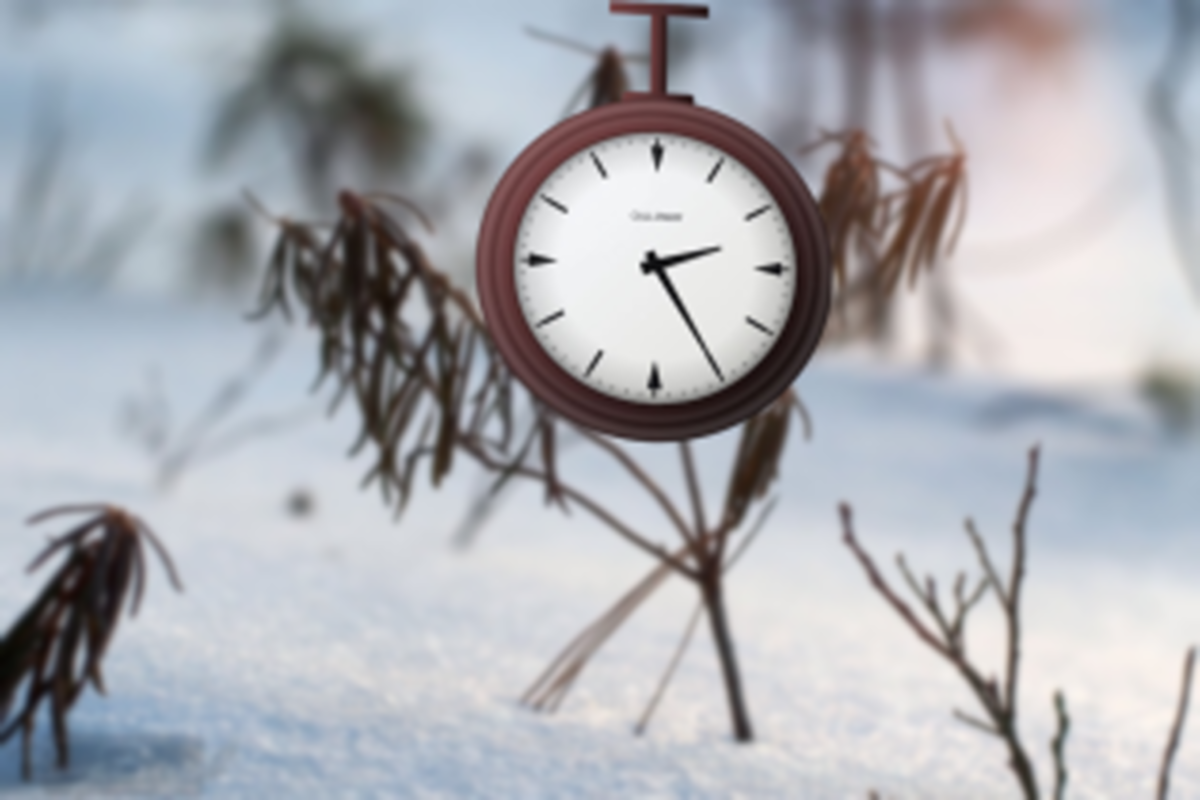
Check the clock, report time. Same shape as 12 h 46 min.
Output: 2 h 25 min
